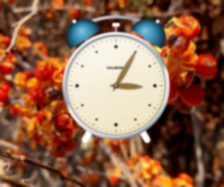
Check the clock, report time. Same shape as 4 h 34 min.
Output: 3 h 05 min
